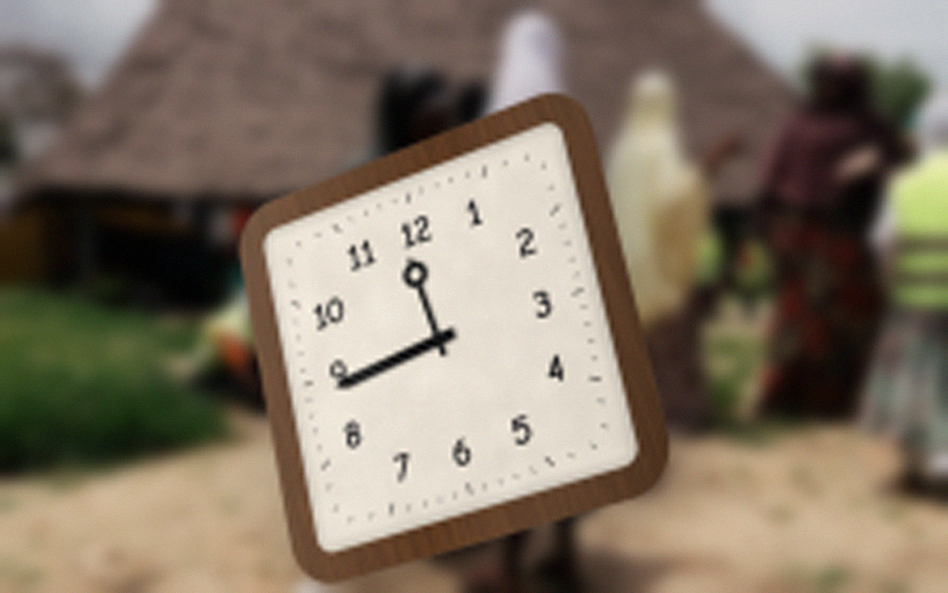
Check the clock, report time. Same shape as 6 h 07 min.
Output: 11 h 44 min
